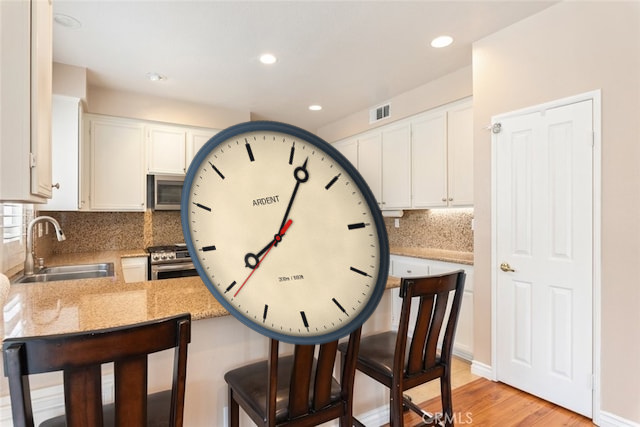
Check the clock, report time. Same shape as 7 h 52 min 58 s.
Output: 8 h 06 min 39 s
